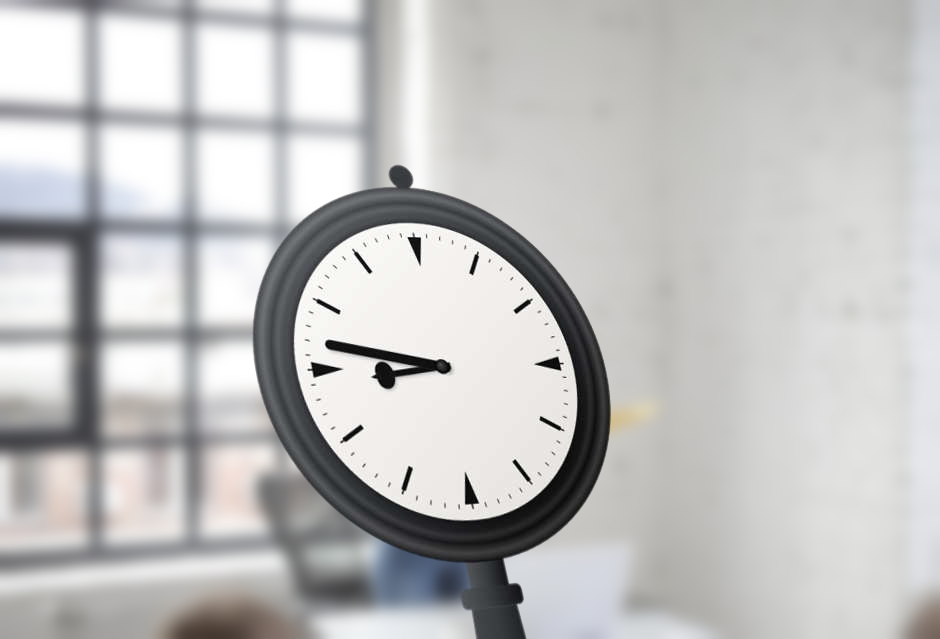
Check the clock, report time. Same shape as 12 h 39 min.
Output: 8 h 47 min
